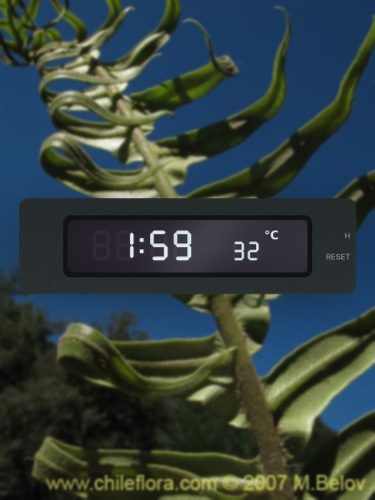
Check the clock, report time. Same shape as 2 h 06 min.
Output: 1 h 59 min
